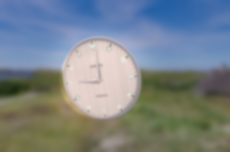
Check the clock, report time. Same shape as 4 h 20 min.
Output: 9 h 01 min
